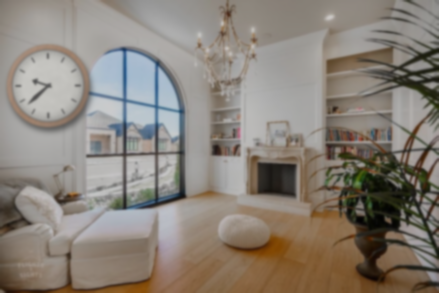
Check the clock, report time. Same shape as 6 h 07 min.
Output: 9 h 38 min
